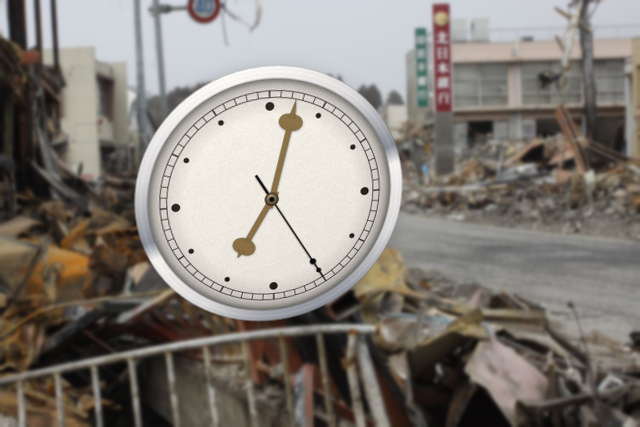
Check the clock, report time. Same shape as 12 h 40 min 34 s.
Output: 7 h 02 min 25 s
